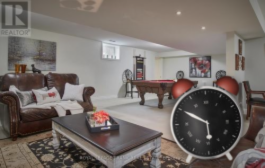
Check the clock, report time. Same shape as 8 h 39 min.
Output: 5 h 50 min
